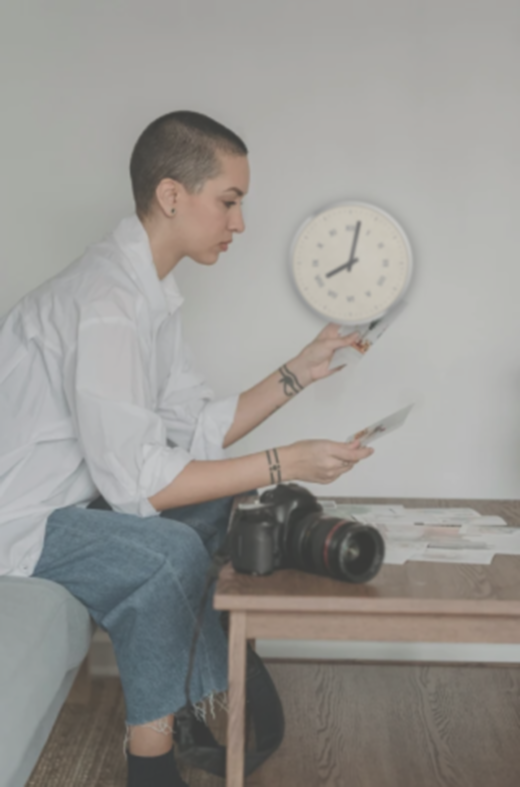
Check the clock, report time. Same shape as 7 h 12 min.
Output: 8 h 02 min
